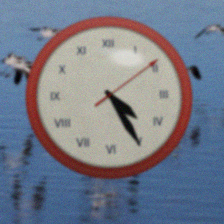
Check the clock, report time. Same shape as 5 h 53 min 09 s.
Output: 4 h 25 min 09 s
